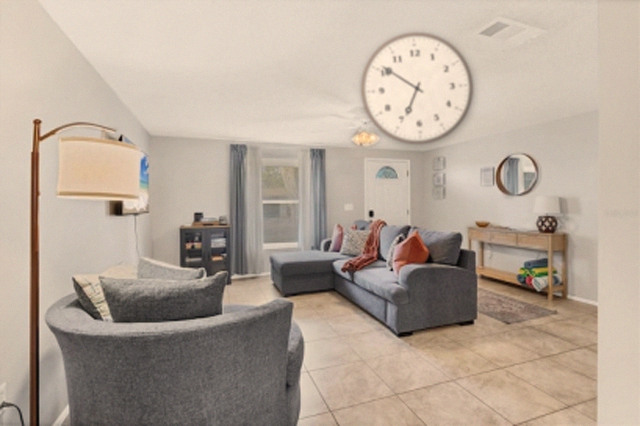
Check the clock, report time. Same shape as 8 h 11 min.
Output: 6 h 51 min
